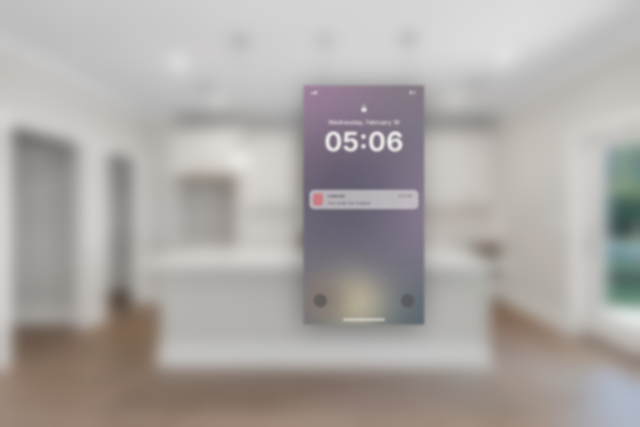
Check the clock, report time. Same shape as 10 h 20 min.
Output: 5 h 06 min
